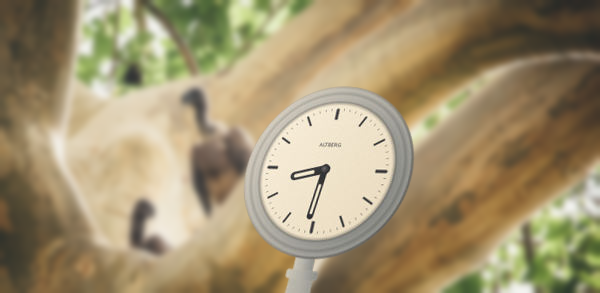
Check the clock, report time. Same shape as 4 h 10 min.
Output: 8 h 31 min
